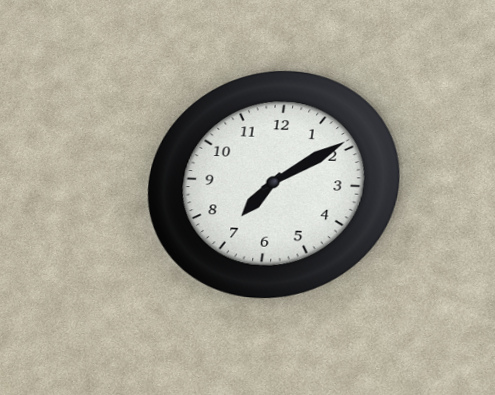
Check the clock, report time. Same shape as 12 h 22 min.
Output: 7 h 09 min
